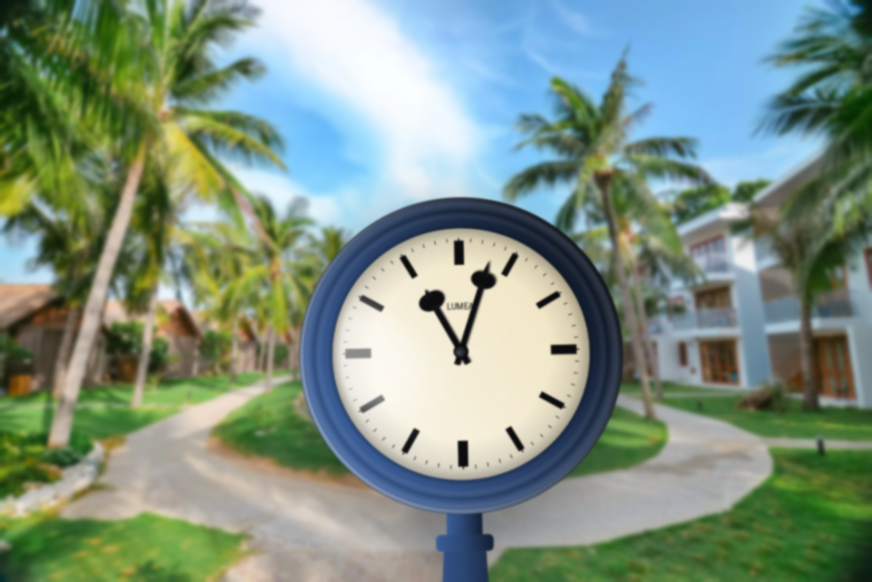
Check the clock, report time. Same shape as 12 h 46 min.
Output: 11 h 03 min
